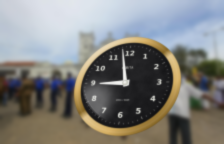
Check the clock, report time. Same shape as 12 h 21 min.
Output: 8 h 58 min
